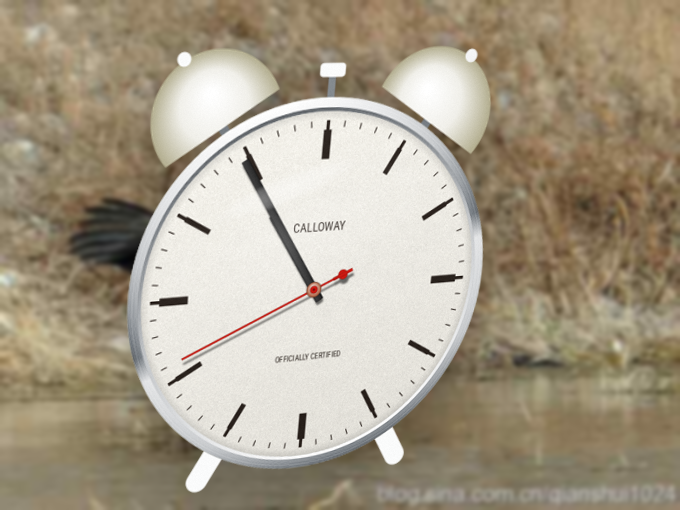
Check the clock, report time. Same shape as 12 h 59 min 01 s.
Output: 10 h 54 min 41 s
